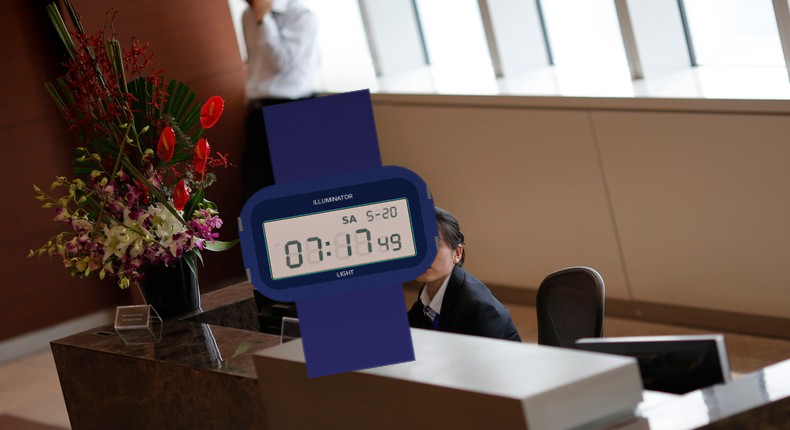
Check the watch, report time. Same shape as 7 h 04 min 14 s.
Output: 7 h 17 min 49 s
